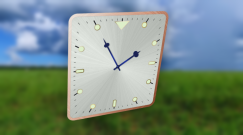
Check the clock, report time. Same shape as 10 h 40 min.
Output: 1 h 55 min
